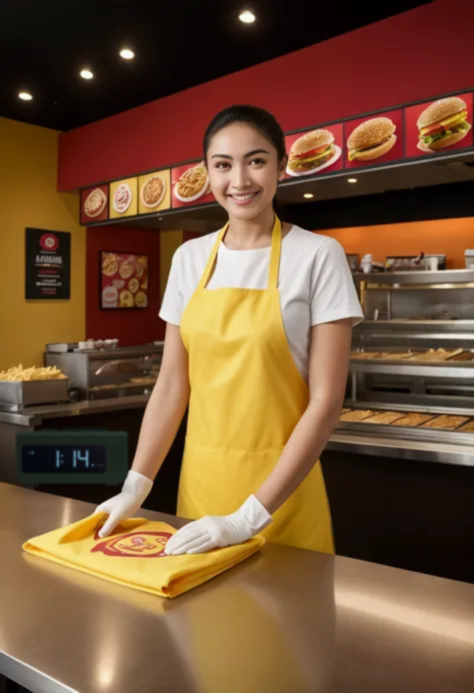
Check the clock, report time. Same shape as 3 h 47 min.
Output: 1 h 14 min
